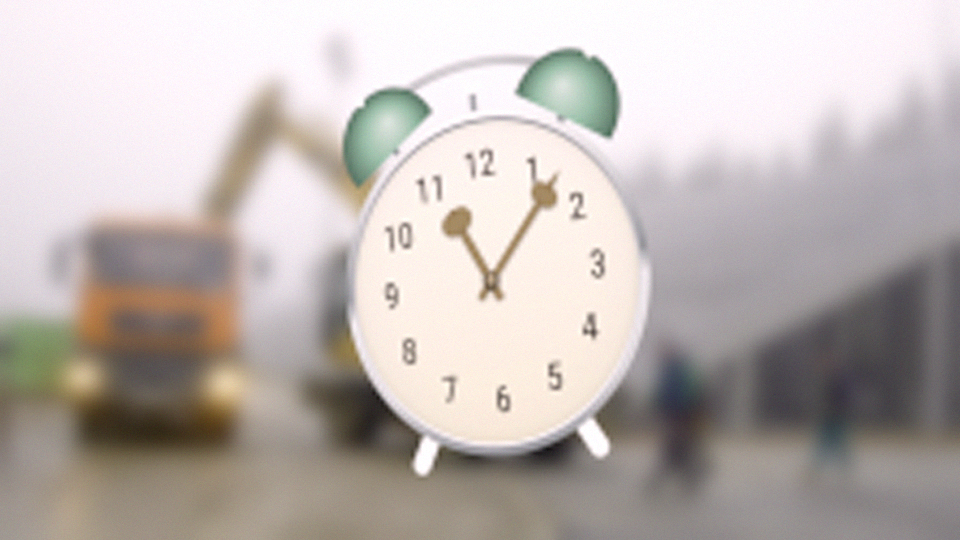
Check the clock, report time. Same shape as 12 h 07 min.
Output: 11 h 07 min
